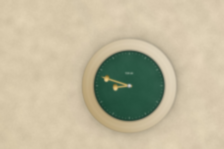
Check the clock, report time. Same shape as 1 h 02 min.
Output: 8 h 48 min
